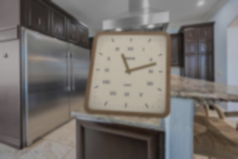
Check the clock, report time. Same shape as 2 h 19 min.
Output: 11 h 12 min
